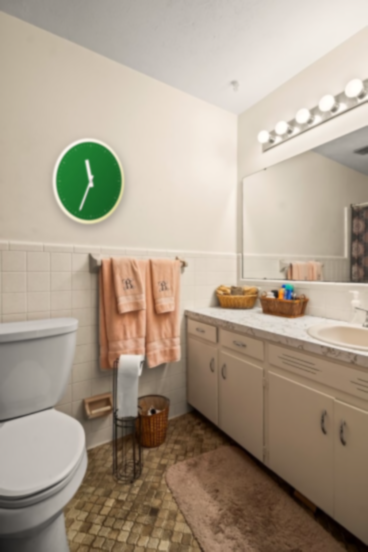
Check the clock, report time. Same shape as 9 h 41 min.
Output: 11 h 34 min
